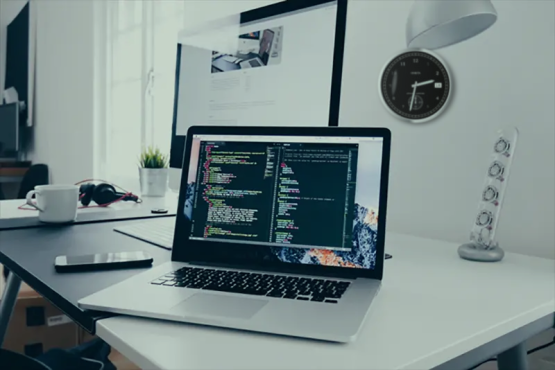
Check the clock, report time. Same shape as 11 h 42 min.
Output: 2 h 32 min
